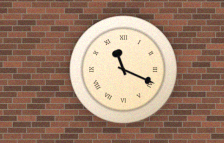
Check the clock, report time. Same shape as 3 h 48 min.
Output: 11 h 19 min
